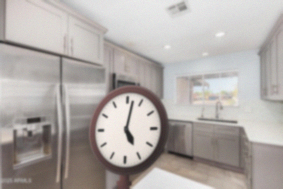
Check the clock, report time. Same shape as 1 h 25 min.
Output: 5 h 02 min
